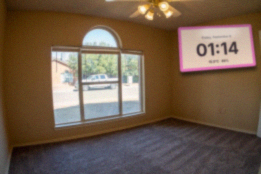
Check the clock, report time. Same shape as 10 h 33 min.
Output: 1 h 14 min
